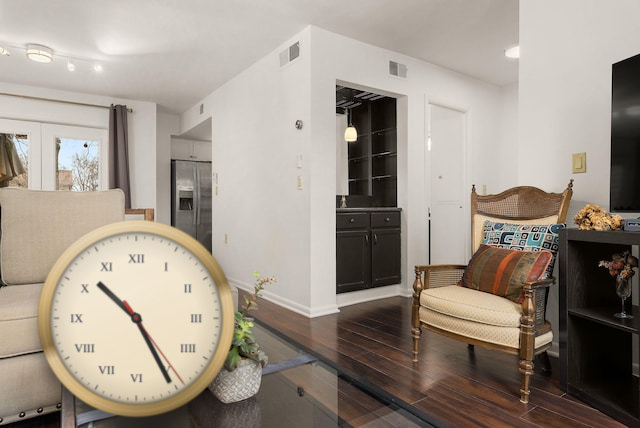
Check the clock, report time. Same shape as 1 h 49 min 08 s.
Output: 10 h 25 min 24 s
